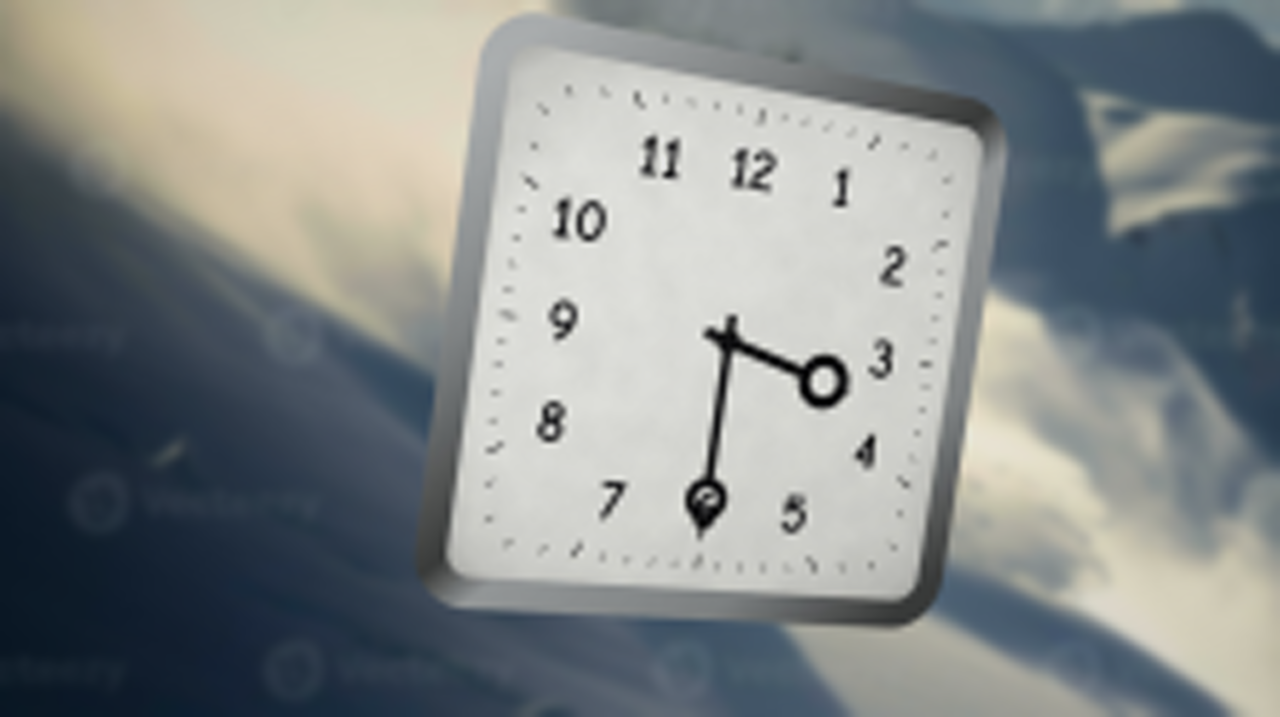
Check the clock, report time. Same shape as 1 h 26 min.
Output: 3 h 30 min
